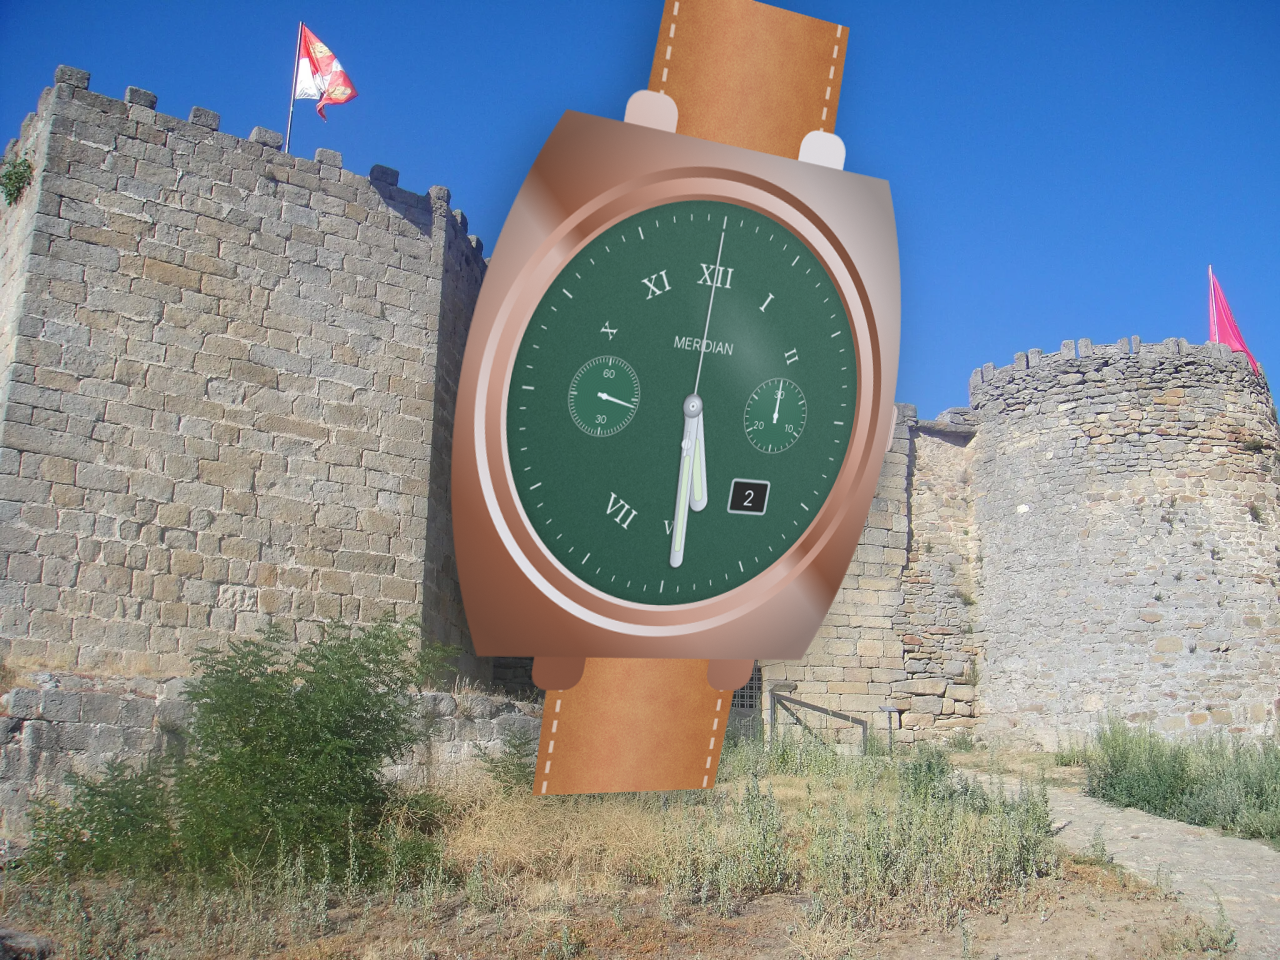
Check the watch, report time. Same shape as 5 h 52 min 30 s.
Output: 5 h 29 min 17 s
